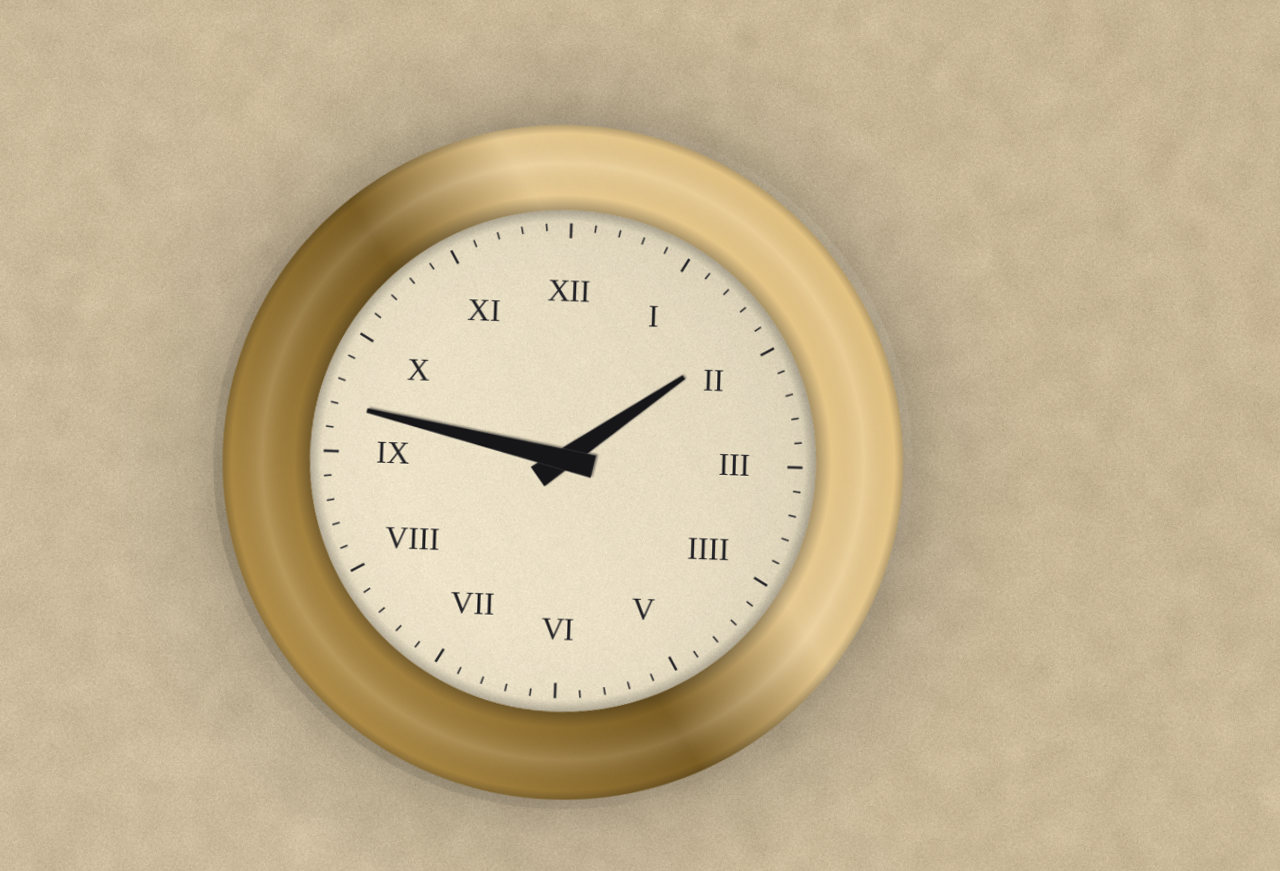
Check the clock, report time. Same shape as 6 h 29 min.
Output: 1 h 47 min
